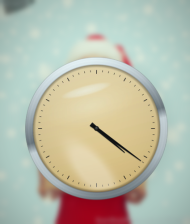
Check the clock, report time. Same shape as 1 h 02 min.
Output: 4 h 21 min
